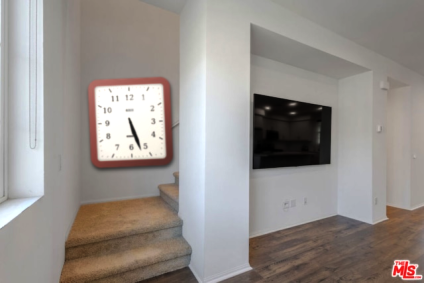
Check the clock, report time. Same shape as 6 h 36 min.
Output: 5 h 27 min
